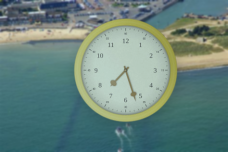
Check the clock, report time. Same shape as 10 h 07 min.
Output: 7 h 27 min
